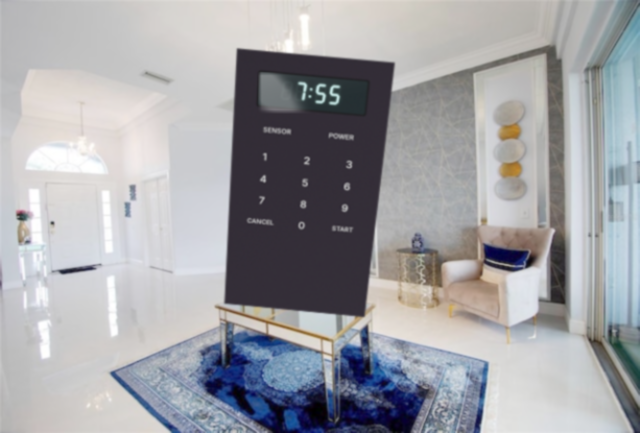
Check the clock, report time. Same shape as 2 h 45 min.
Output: 7 h 55 min
